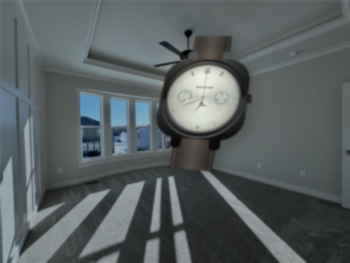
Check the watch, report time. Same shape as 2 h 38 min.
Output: 6 h 41 min
